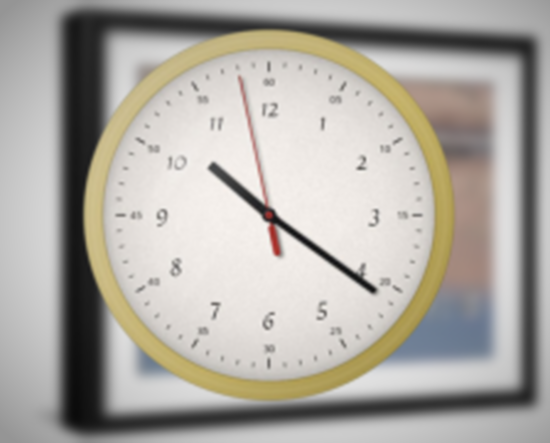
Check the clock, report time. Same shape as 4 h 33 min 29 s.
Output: 10 h 20 min 58 s
